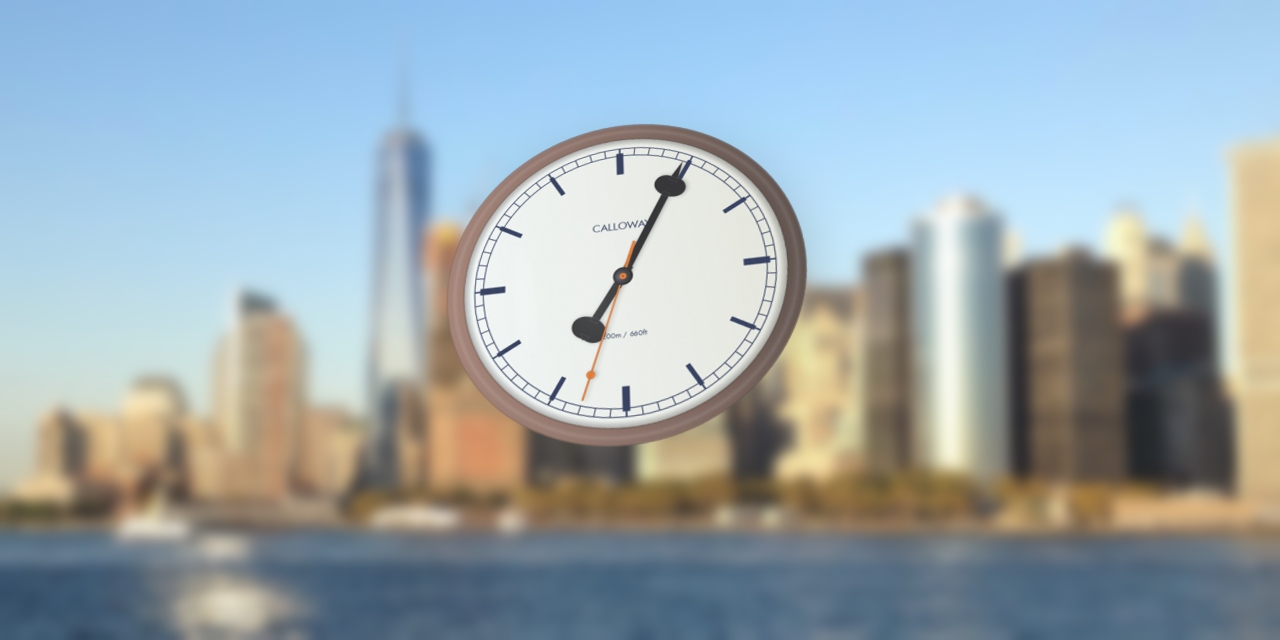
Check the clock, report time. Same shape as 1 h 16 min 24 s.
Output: 7 h 04 min 33 s
